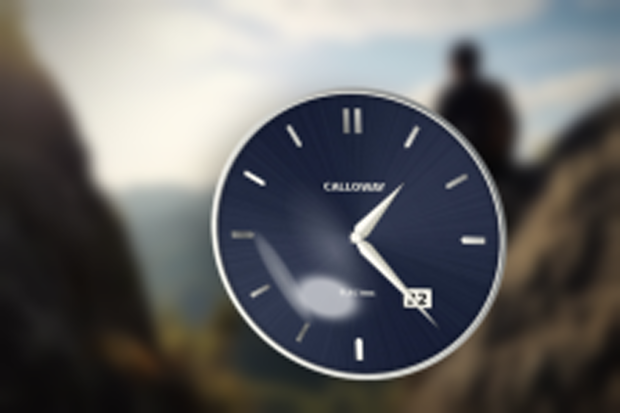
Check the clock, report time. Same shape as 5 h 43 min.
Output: 1 h 23 min
